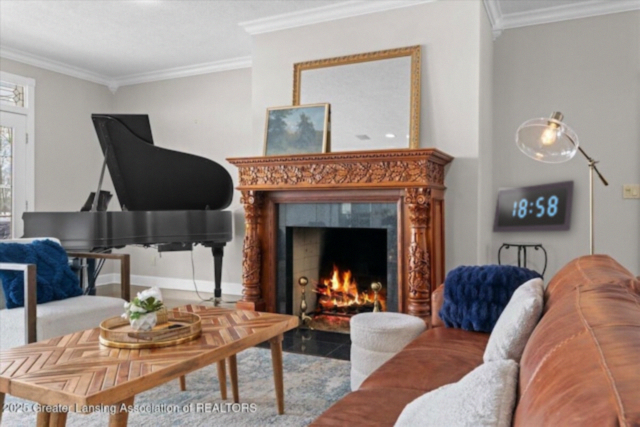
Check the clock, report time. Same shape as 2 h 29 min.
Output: 18 h 58 min
